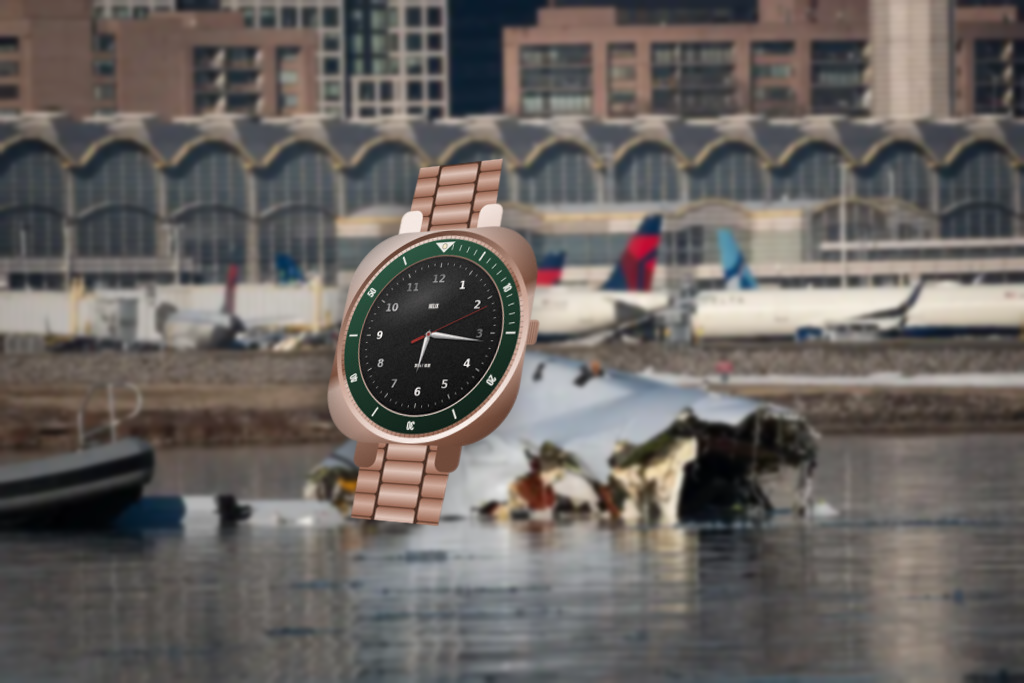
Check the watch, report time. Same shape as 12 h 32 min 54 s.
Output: 6 h 16 min 11 s
